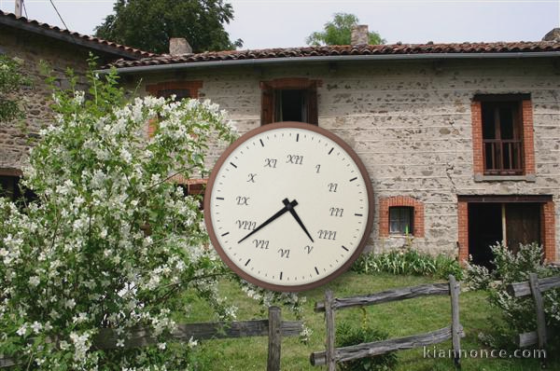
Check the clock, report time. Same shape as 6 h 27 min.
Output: 4 h 38 min
